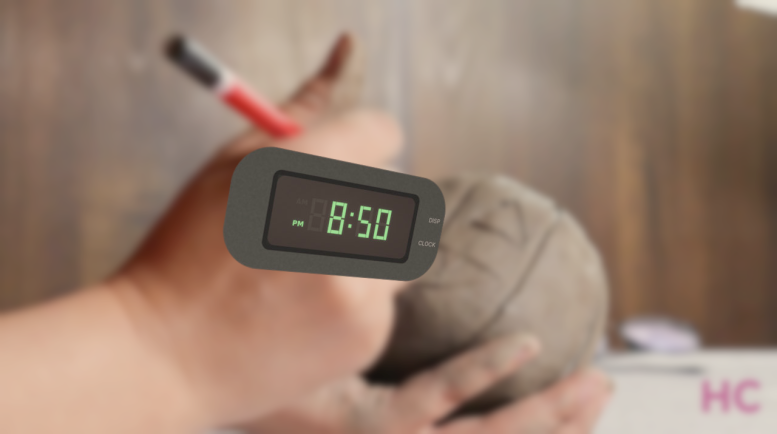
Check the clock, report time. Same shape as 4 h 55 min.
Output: 8 h 50 min
